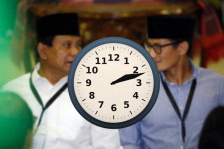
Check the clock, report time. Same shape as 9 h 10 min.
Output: 2 h 12 min
